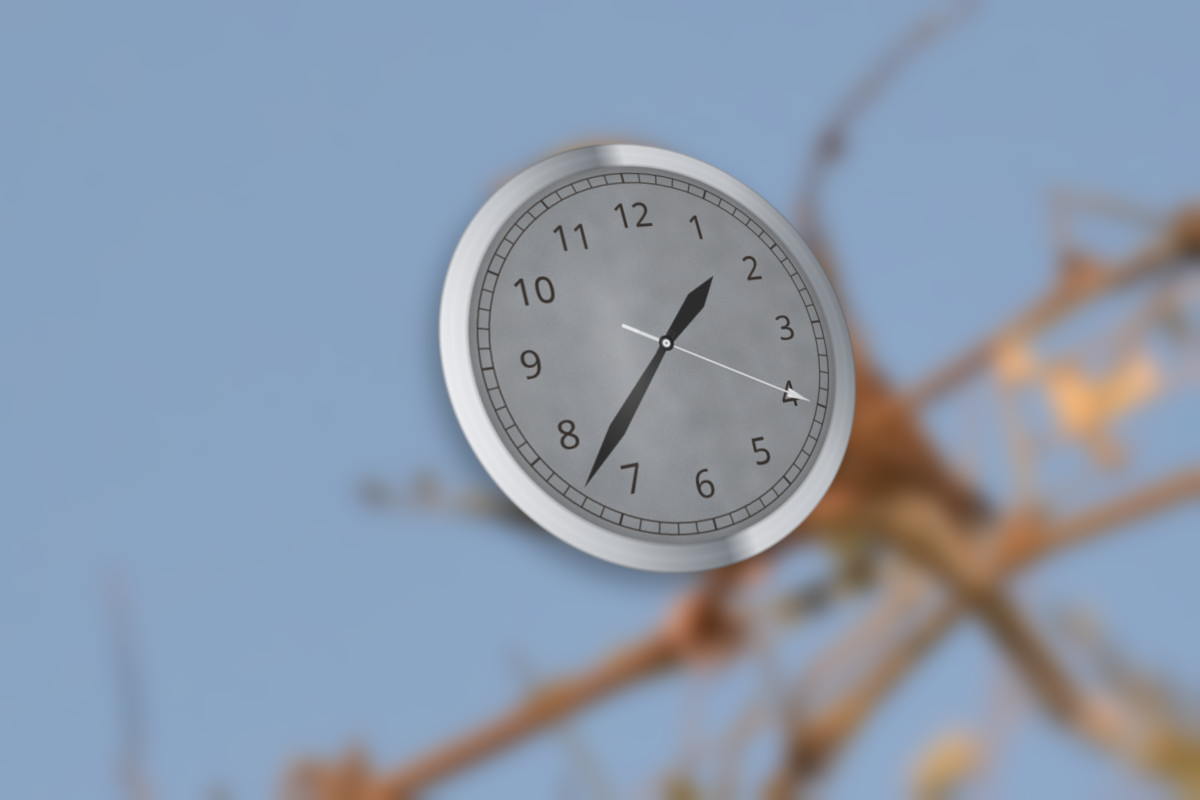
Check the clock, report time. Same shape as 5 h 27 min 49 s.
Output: 1 h 37 min 20 s
